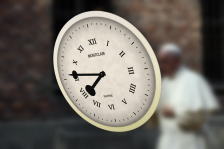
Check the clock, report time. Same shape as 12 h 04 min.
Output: 7 h 46 min
